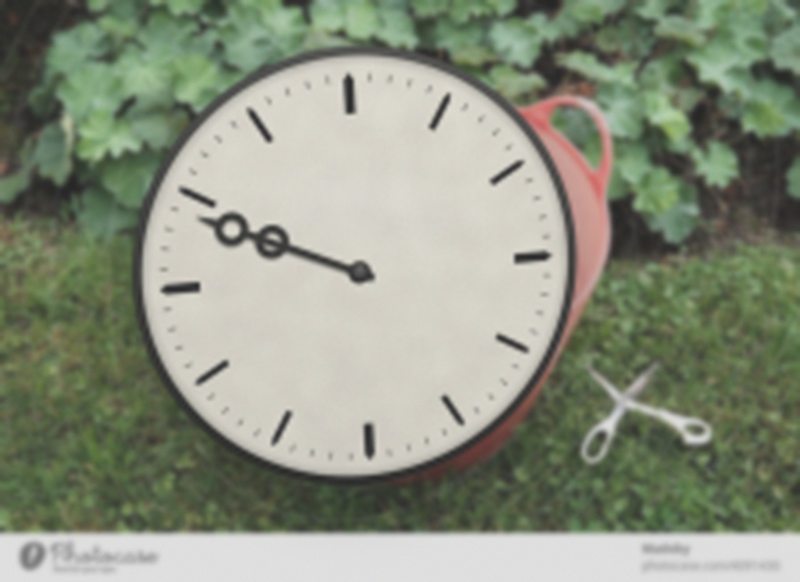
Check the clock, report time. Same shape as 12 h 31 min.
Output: 9 h 49 min
